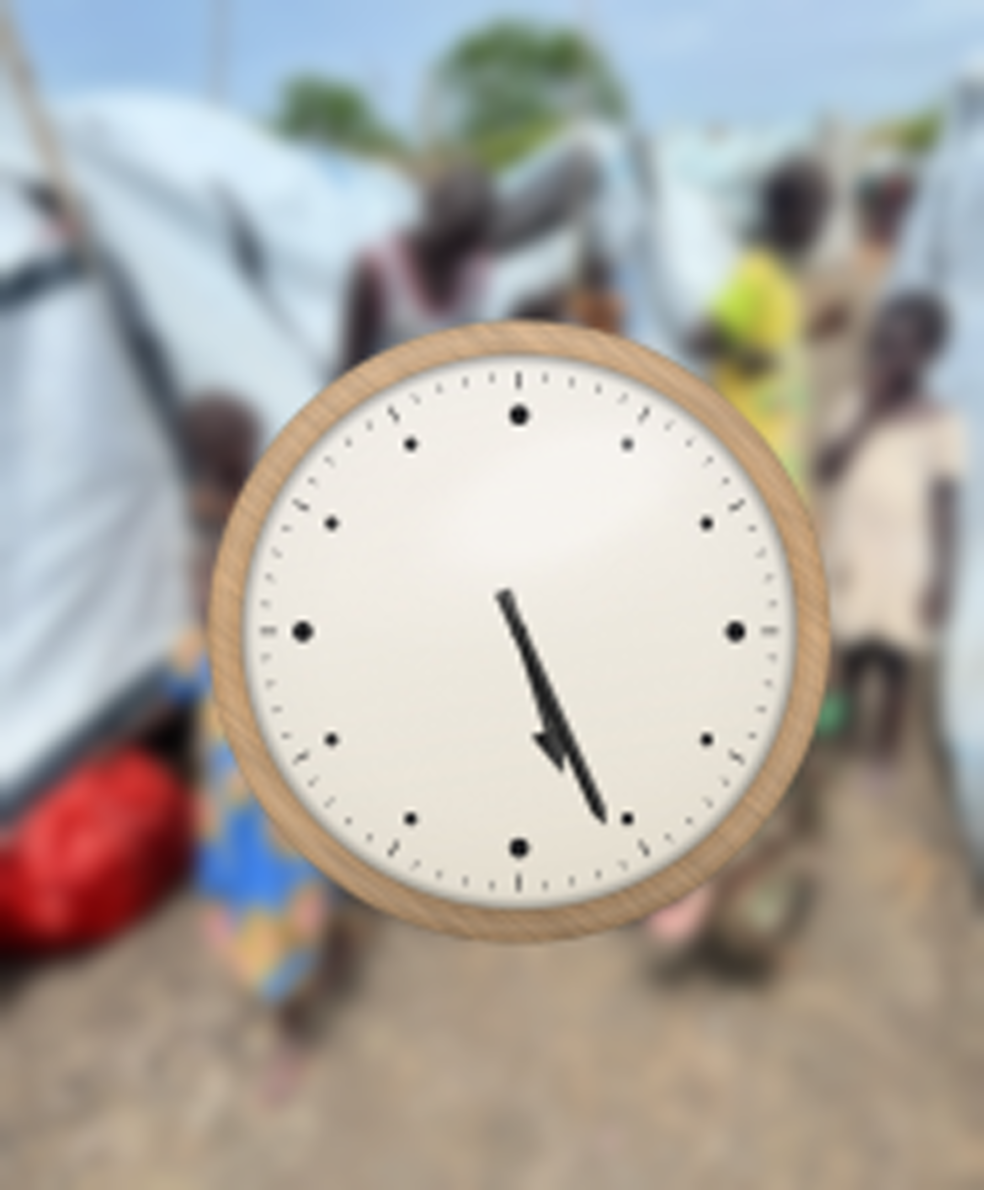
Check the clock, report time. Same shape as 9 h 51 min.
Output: 5 h 26 min
